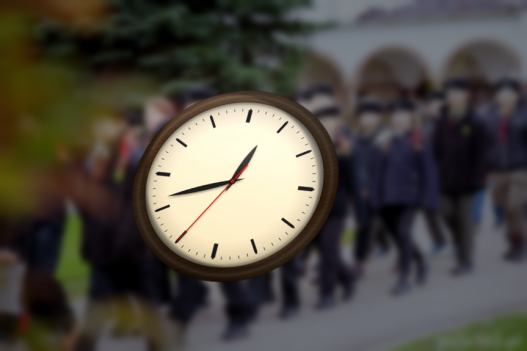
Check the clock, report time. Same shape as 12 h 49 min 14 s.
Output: 12 h 41 min 35 s
